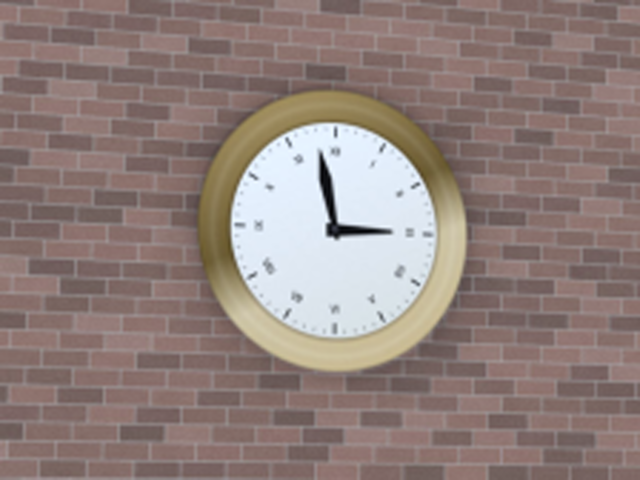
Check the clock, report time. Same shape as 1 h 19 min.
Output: 2 h 58 min
